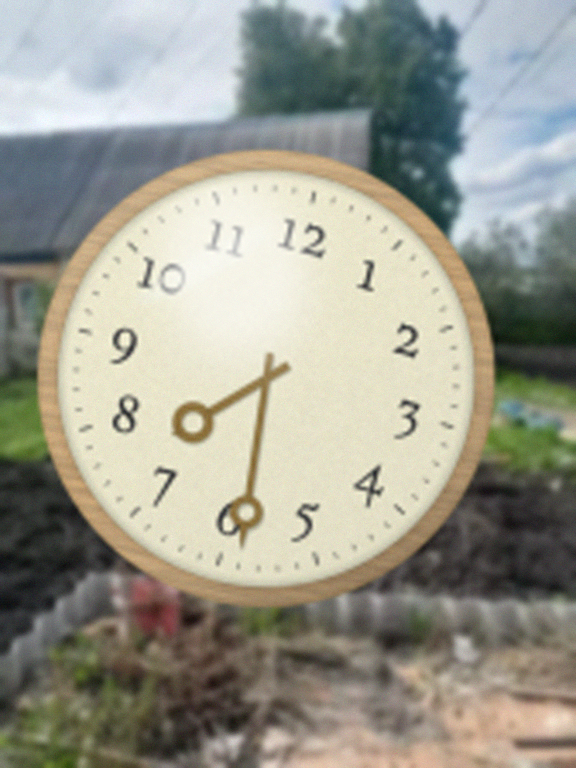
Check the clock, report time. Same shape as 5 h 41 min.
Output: 7 h 29 min
